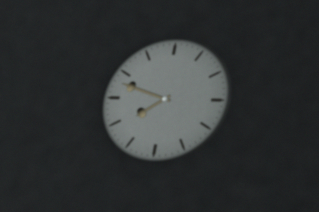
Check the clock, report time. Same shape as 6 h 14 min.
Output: 7 h 48 min
